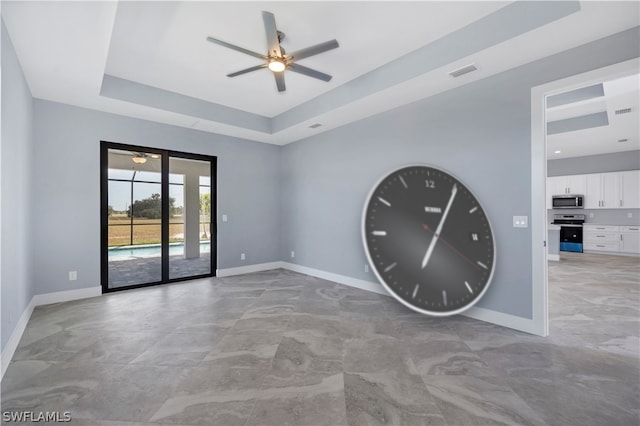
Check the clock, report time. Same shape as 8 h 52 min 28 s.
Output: 7 h 05 min 21 s
